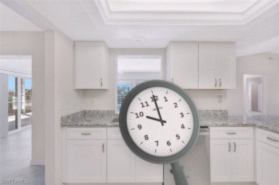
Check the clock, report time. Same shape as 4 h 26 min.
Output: 10 h 00 min
